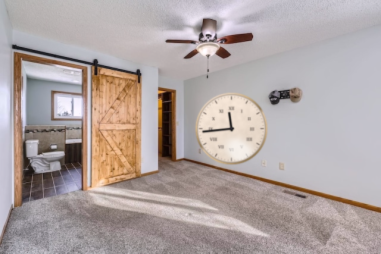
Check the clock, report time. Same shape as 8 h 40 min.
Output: 11 h 44 min
